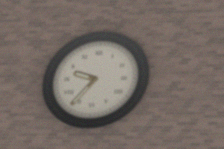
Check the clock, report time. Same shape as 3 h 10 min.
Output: 9 h 36 min
